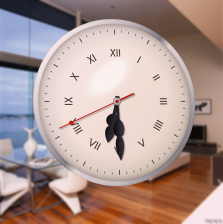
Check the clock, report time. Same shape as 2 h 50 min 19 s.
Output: 6 h 29 min 41 s
